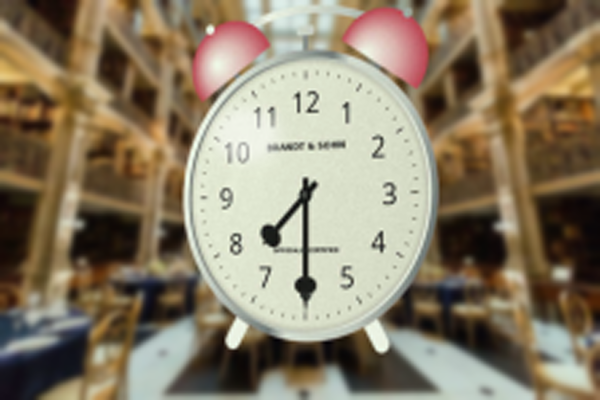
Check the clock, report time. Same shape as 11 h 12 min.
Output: 7 h 30 min
